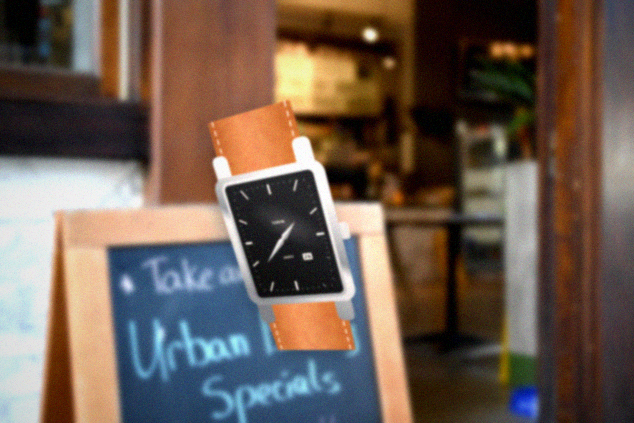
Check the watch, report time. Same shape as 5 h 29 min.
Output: 1 h 38 min
